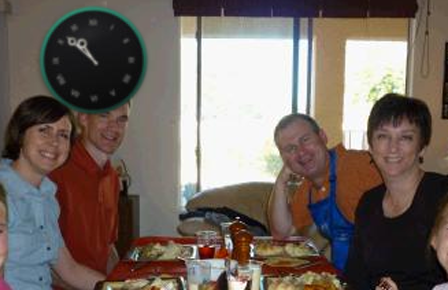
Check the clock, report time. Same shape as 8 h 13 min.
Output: 10 h 52 min
